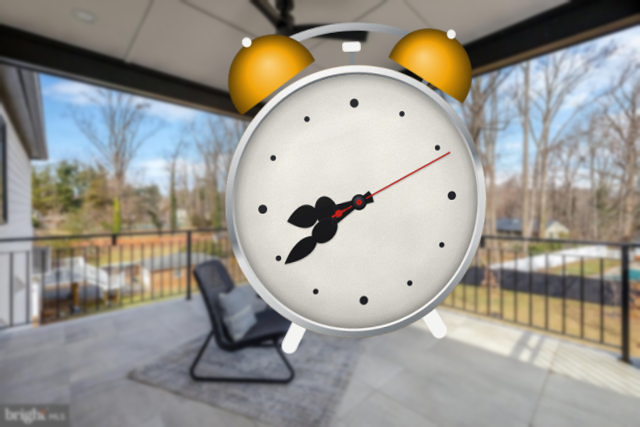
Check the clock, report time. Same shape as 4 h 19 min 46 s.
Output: 8 h 39 min 11 s
